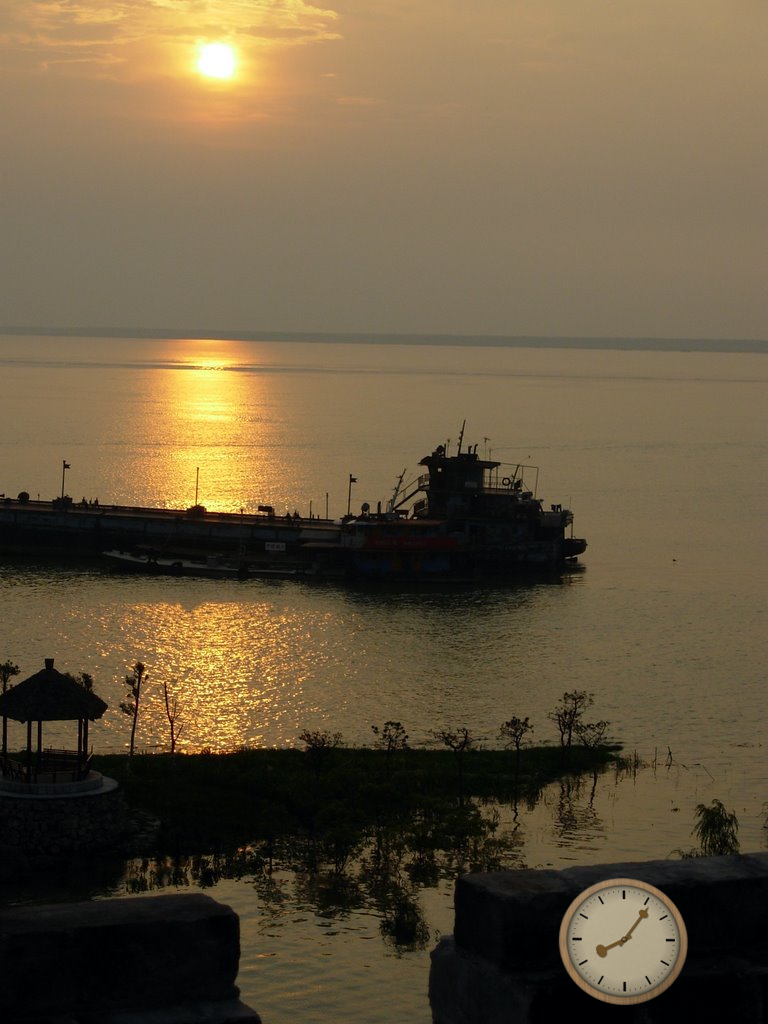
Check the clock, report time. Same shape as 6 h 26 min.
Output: 8 h 06 min
